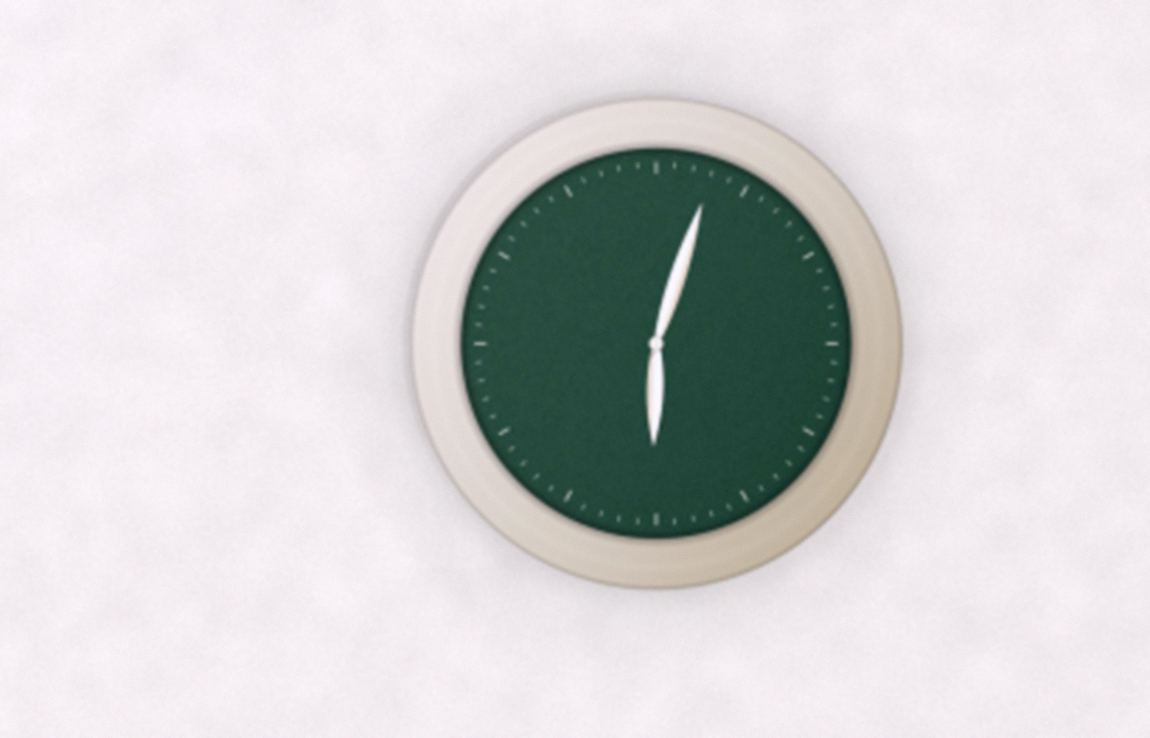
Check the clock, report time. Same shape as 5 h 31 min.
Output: 6 h 03 min
